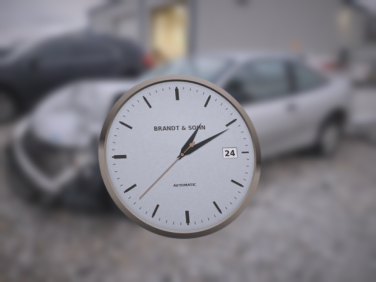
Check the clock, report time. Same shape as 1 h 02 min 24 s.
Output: 1 h 10 min 38 s
